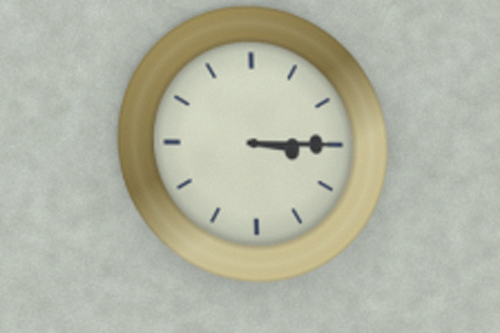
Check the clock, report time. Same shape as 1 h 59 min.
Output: 3 h 15 min
